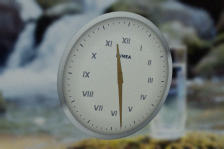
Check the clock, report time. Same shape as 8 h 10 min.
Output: 11 h 28 min
